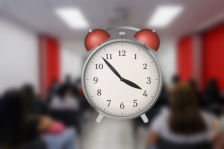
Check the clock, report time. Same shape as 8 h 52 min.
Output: 3 h 53 min
